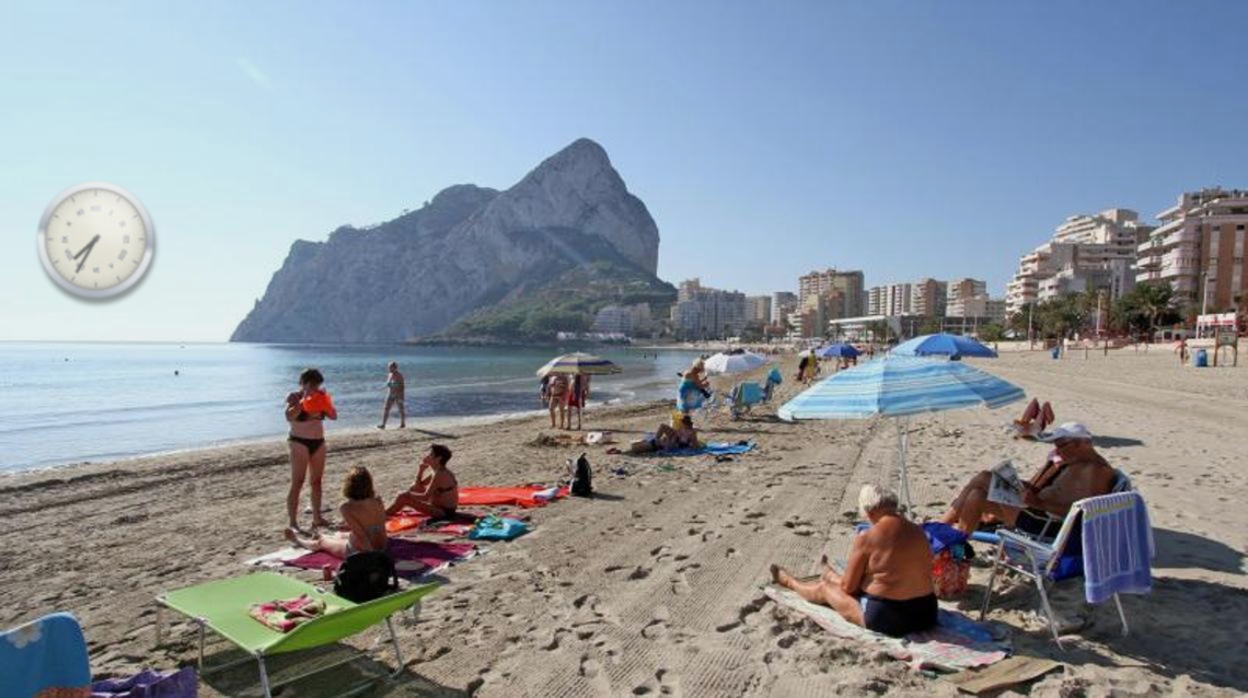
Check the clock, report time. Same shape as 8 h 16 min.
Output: 7 h 35 min
